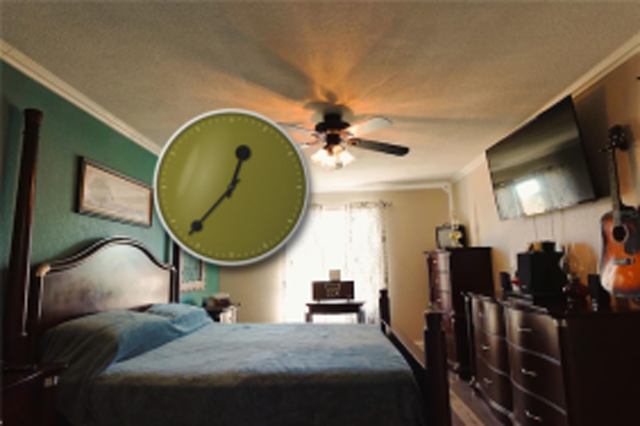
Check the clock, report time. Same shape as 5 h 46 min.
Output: 12 h 37 min
